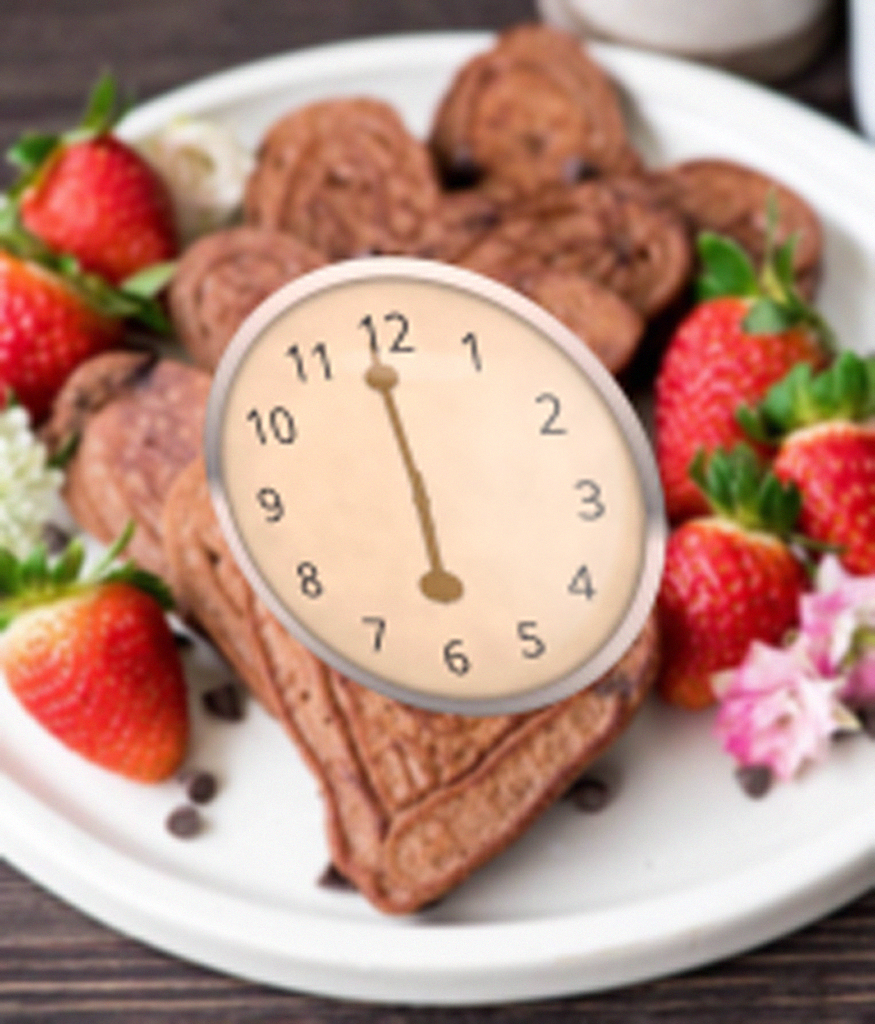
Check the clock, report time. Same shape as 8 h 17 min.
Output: 5 h 59 min
